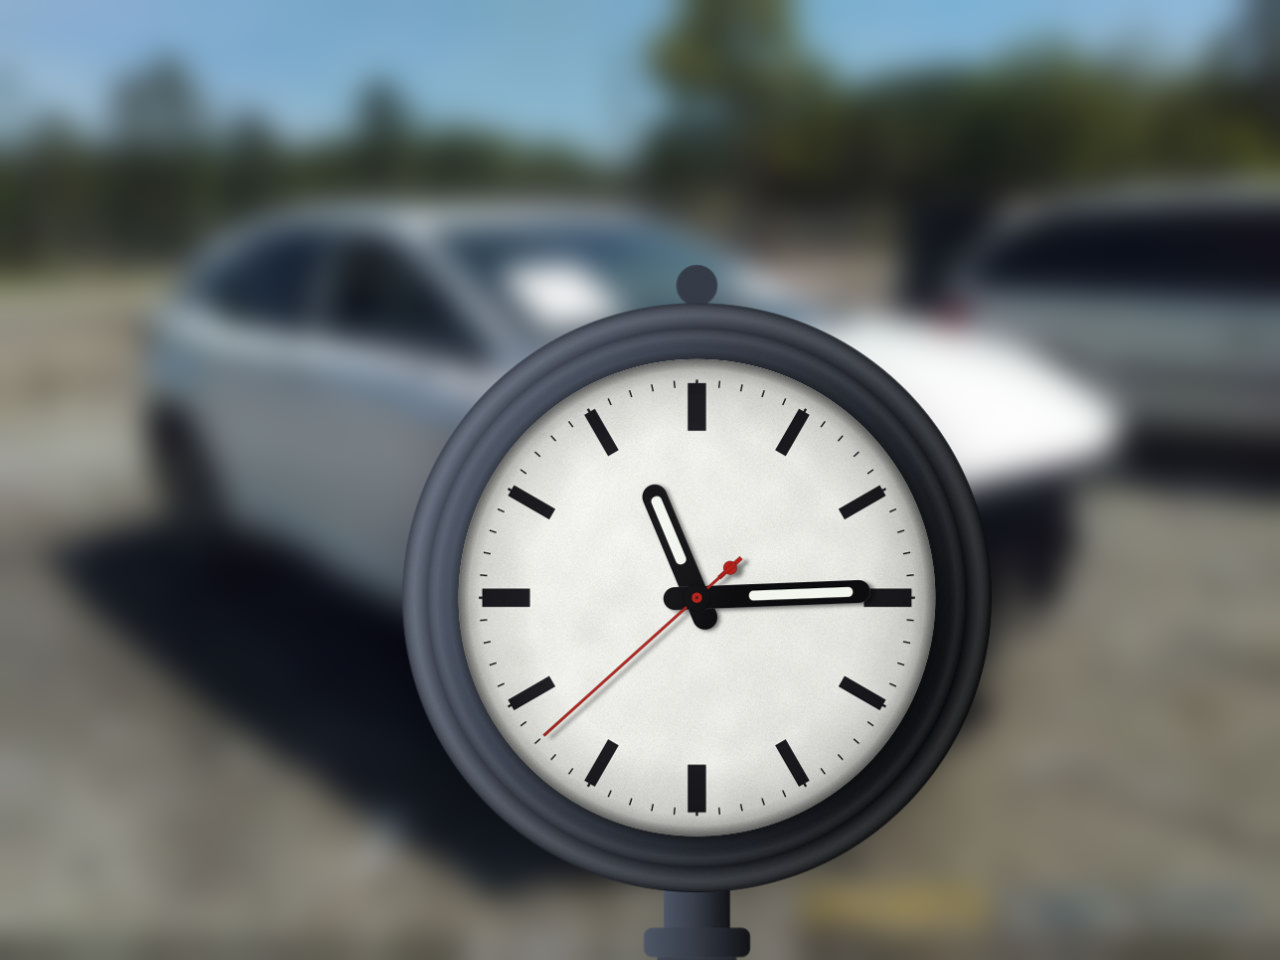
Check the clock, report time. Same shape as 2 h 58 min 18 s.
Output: 11 h 14 min 38 s
